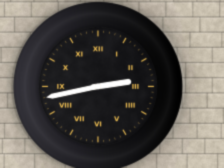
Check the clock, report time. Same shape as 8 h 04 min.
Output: 2 h 43 min
